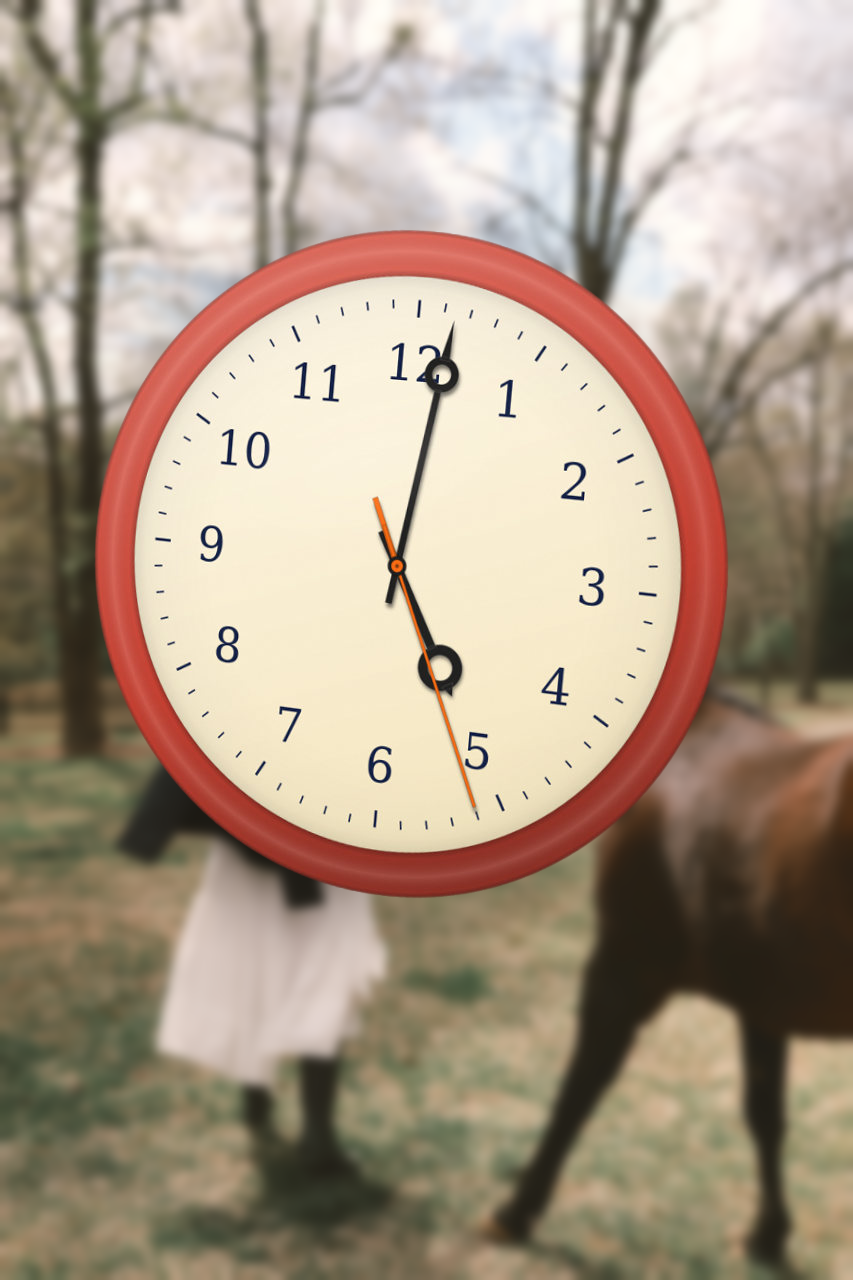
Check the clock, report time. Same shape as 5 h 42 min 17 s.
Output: 5 h 01 min 26 s
